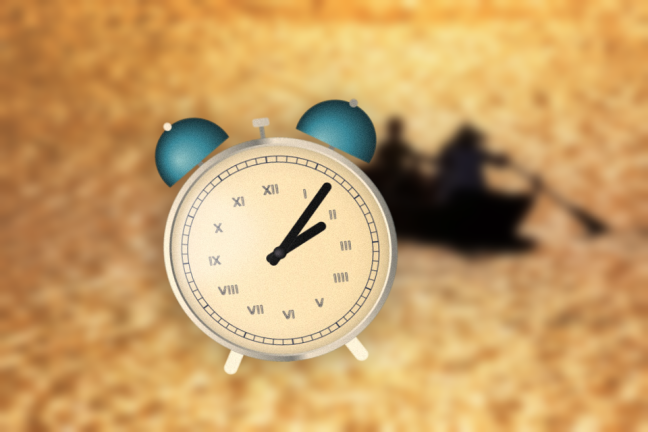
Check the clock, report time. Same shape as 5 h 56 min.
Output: 2 h 07 min
